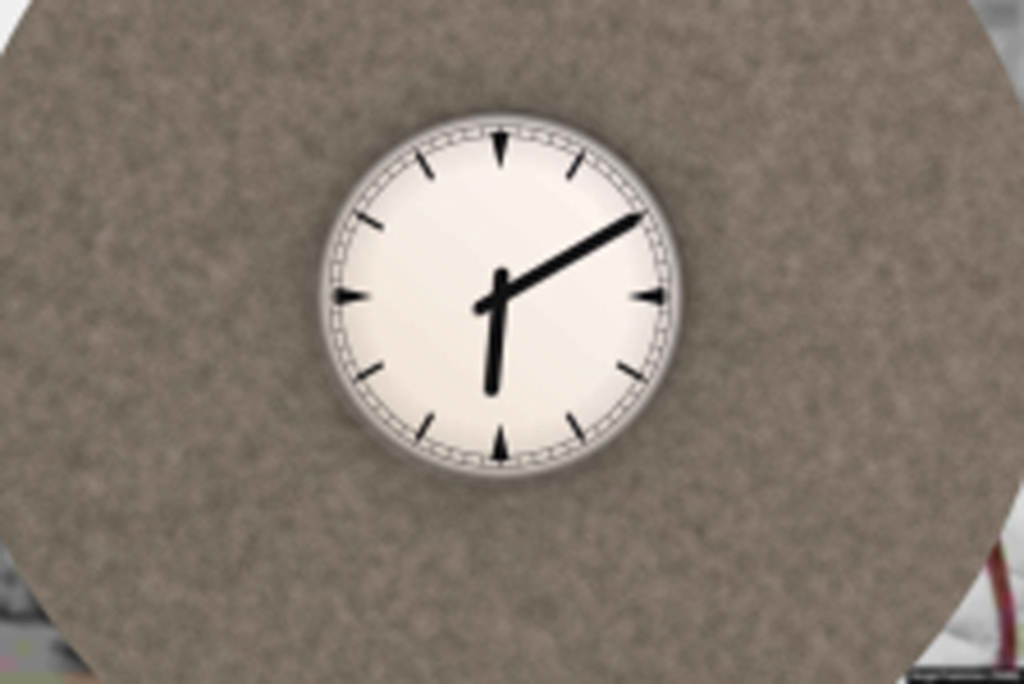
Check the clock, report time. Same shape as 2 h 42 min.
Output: 6 h 10 min
